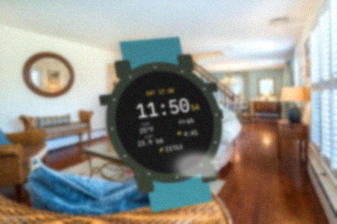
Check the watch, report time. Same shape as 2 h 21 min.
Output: 11 h 50 min
